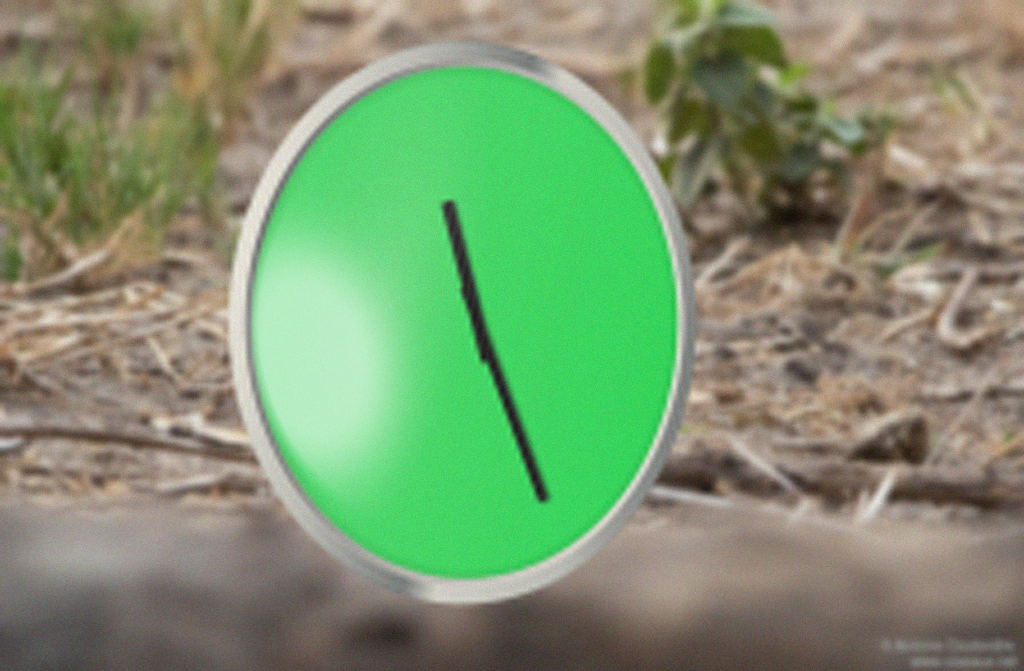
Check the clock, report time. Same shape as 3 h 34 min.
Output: 11 h 26 min
